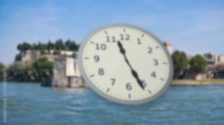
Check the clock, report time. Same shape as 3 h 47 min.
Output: 11 h 26 min
